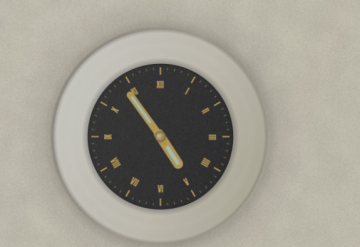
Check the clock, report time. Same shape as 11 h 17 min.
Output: 4 h 54 min
